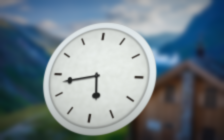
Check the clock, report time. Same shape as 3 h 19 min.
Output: 5 h 43 min
